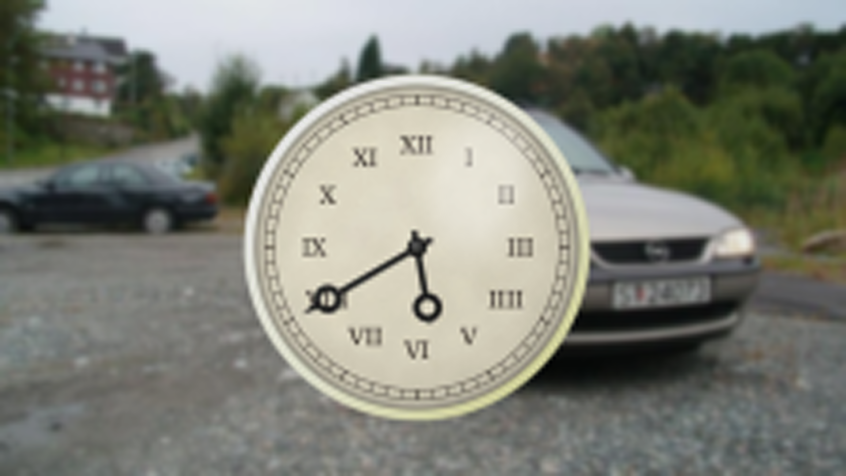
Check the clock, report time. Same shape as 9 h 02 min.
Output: 5 h 40 min
